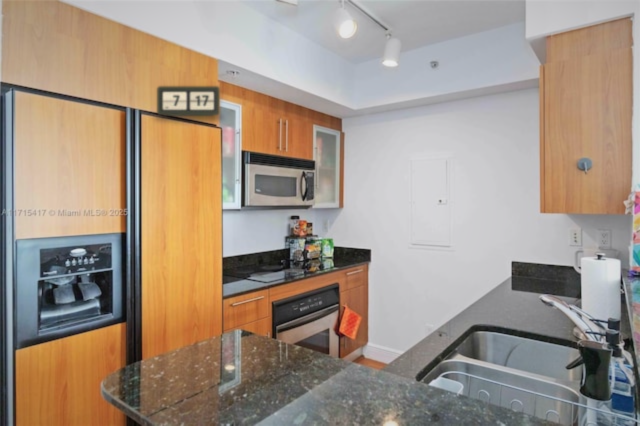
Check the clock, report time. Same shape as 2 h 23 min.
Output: 7 h 17 min
